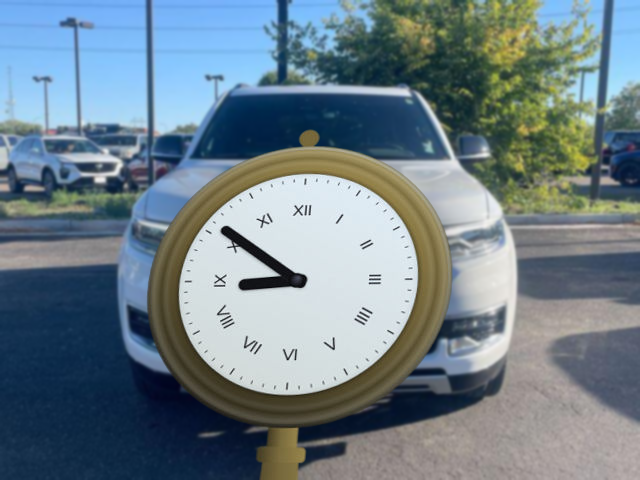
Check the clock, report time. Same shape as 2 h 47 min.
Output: 8 h 51 min
